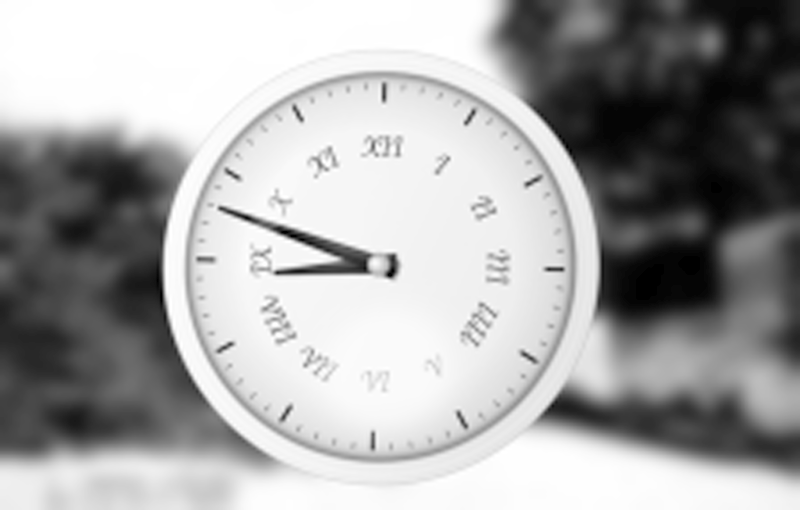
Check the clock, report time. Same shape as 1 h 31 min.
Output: 8 h 48 min
